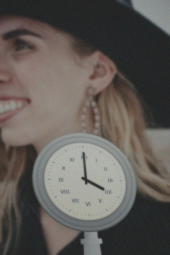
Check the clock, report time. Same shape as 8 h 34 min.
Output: 4 h 00 min
